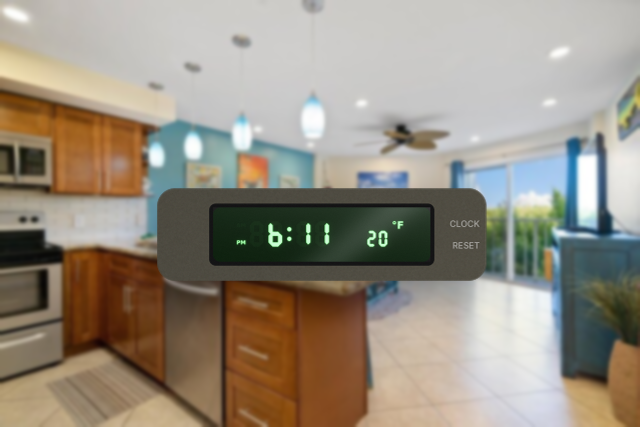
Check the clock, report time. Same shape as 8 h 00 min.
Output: 6 h 11 min
